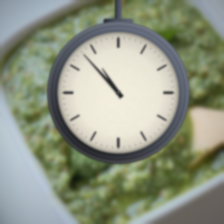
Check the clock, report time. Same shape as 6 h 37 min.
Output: 10 h 53 min
